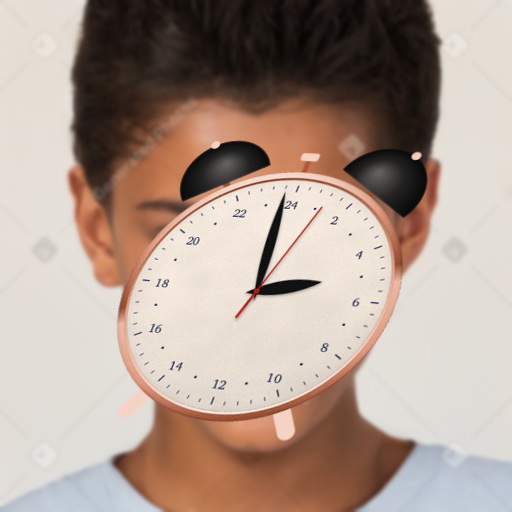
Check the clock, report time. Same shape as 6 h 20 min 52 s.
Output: 4 h 59 min 03 s
